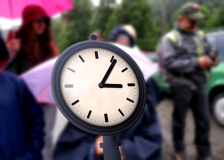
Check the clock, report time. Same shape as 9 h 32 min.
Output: 3 h 06 min
